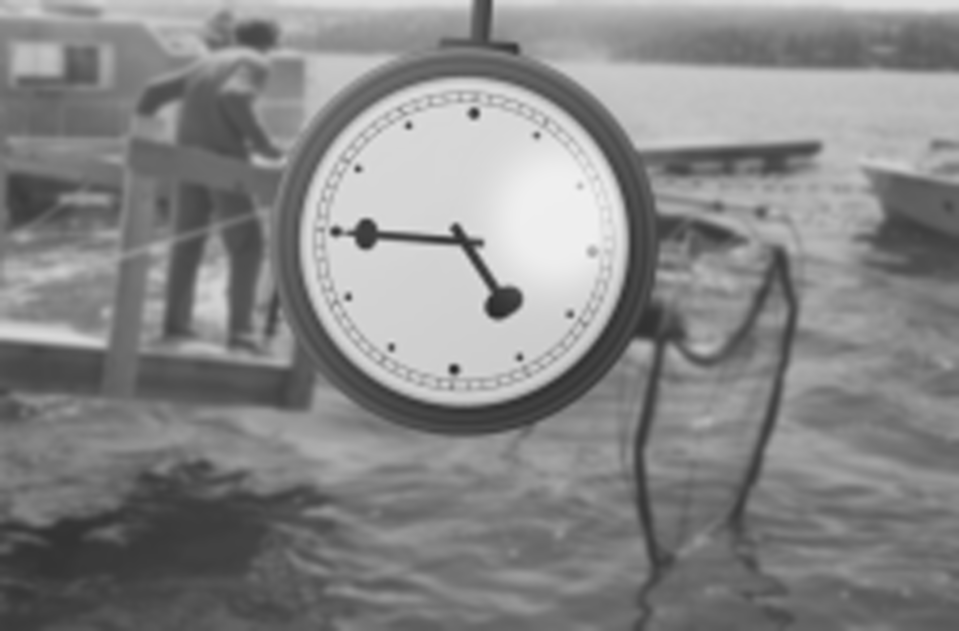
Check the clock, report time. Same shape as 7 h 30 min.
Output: 4 h 45 min
